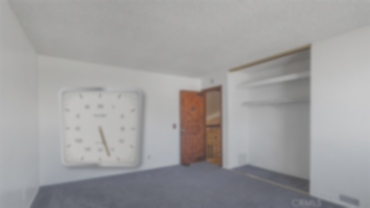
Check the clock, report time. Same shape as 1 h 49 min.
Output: 5 h 27 min
